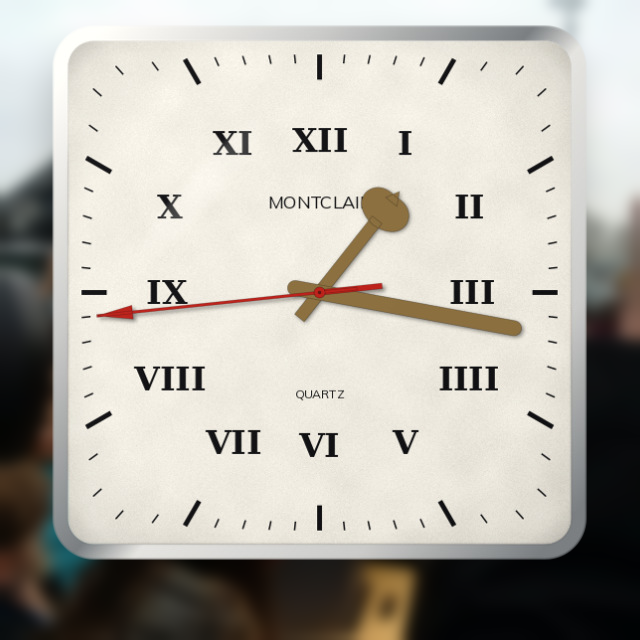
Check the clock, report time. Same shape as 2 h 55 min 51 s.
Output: 1 h 16 min 44 s
